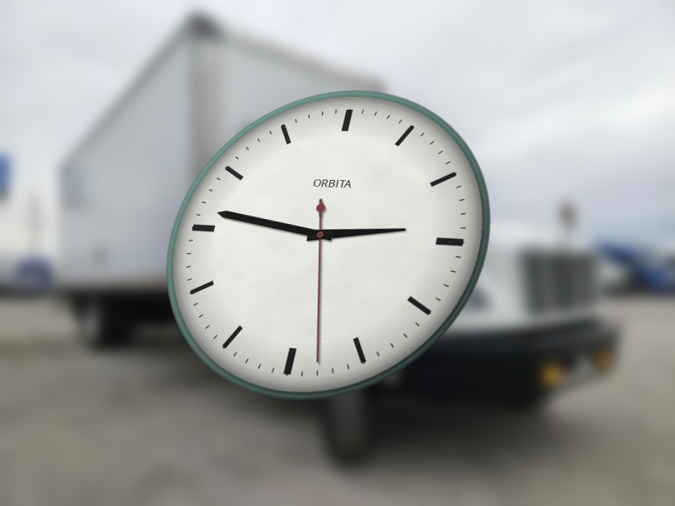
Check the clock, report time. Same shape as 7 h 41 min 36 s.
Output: 2 h 46 min 28 s
